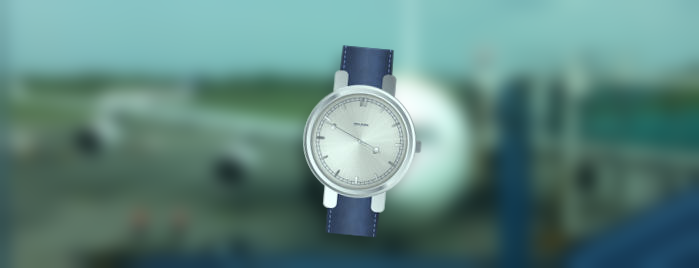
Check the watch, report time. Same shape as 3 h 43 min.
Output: 3 h 49 min
